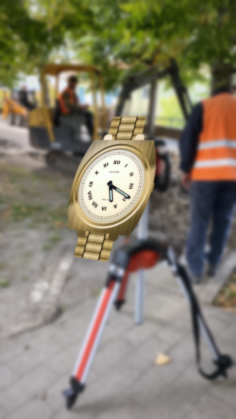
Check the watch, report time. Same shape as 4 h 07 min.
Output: 5 h 19 min
